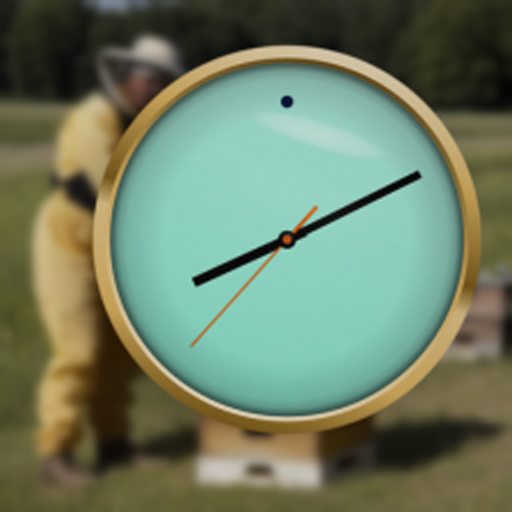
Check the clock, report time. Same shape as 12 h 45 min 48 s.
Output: 8 h 10 min 37 s
